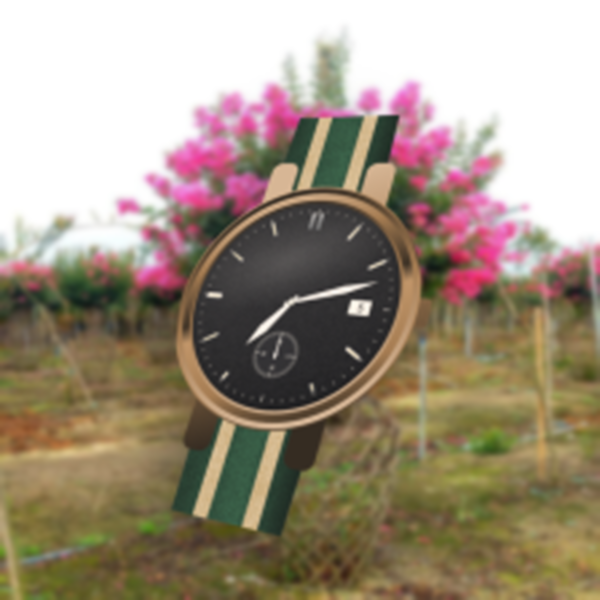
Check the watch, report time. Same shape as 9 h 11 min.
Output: 7 h 12 min
